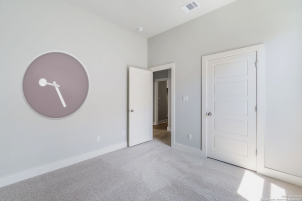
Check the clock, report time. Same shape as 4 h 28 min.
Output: 9 h 26 min
